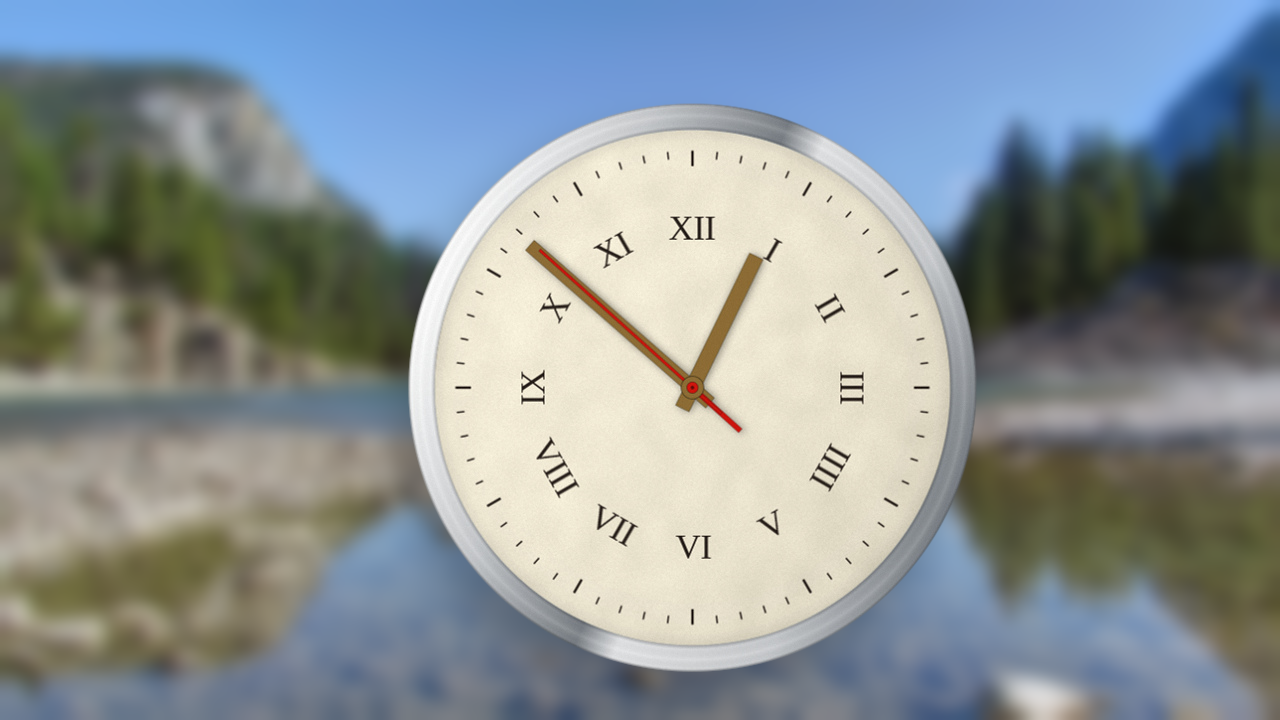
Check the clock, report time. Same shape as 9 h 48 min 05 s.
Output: 12 h 51 min 52 s
